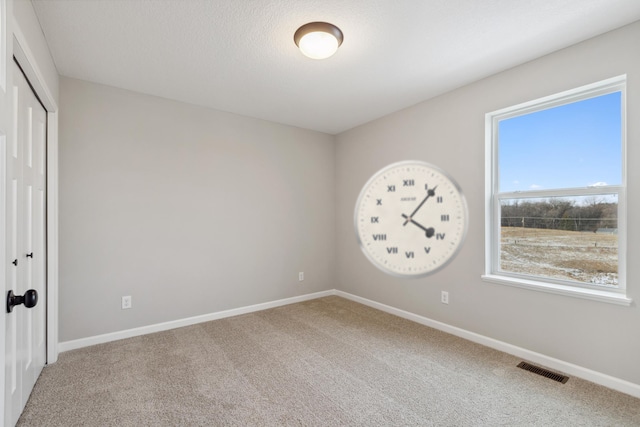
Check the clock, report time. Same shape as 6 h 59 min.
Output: 4 h 07 min
